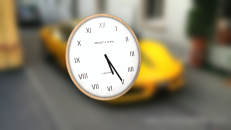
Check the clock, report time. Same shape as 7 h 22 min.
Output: 5 h 25 min
